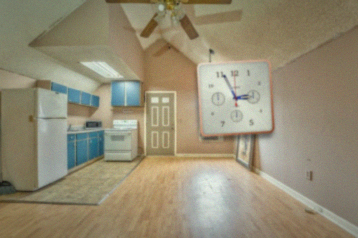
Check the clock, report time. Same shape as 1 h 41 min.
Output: 2 h 56 min
